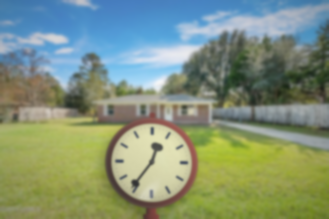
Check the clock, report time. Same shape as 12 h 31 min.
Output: 12 h 36 min
